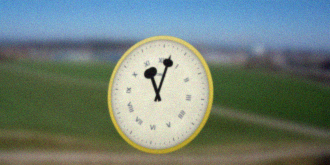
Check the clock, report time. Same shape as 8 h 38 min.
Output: 11 h 02 min
